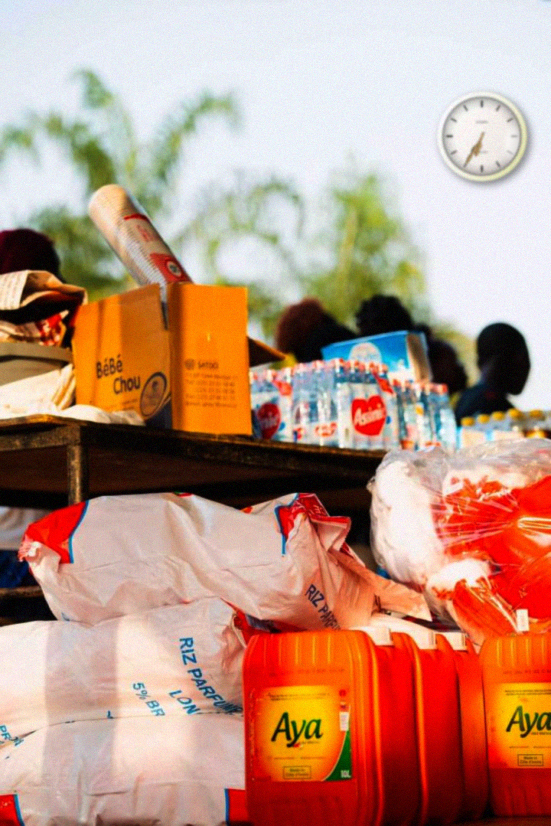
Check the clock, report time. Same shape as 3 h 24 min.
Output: 6 h 35 min
